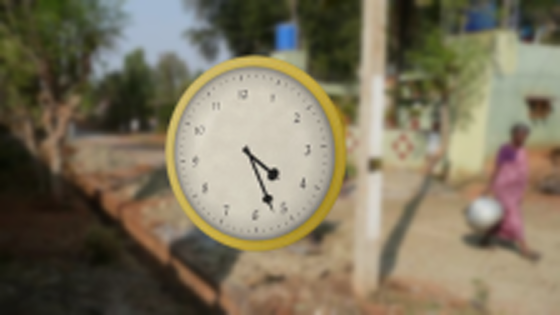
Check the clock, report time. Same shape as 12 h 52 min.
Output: 4 h 27 min
